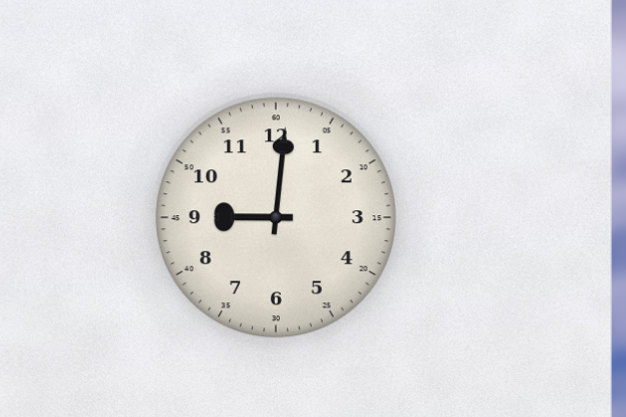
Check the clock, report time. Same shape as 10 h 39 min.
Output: 9 h 01 min
